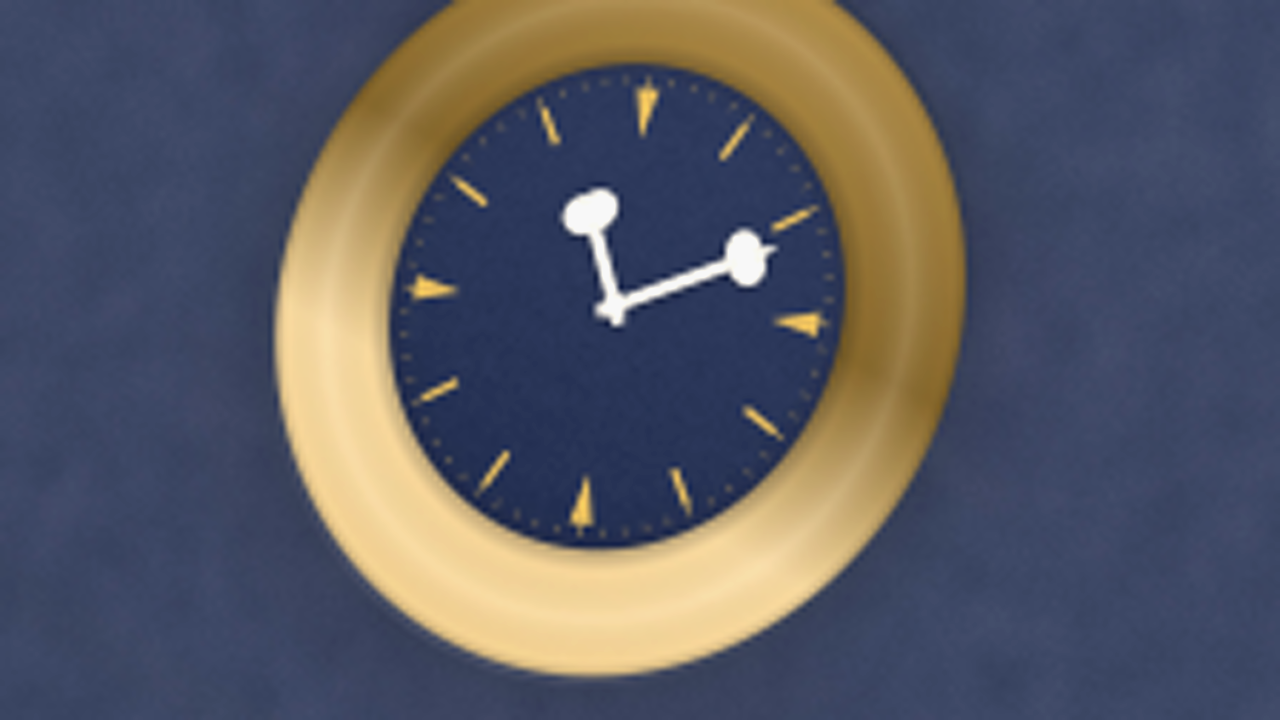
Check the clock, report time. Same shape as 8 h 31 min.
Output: 11 h 11 min
